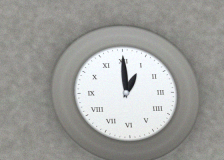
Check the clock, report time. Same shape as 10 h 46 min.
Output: 1 h 00 min
